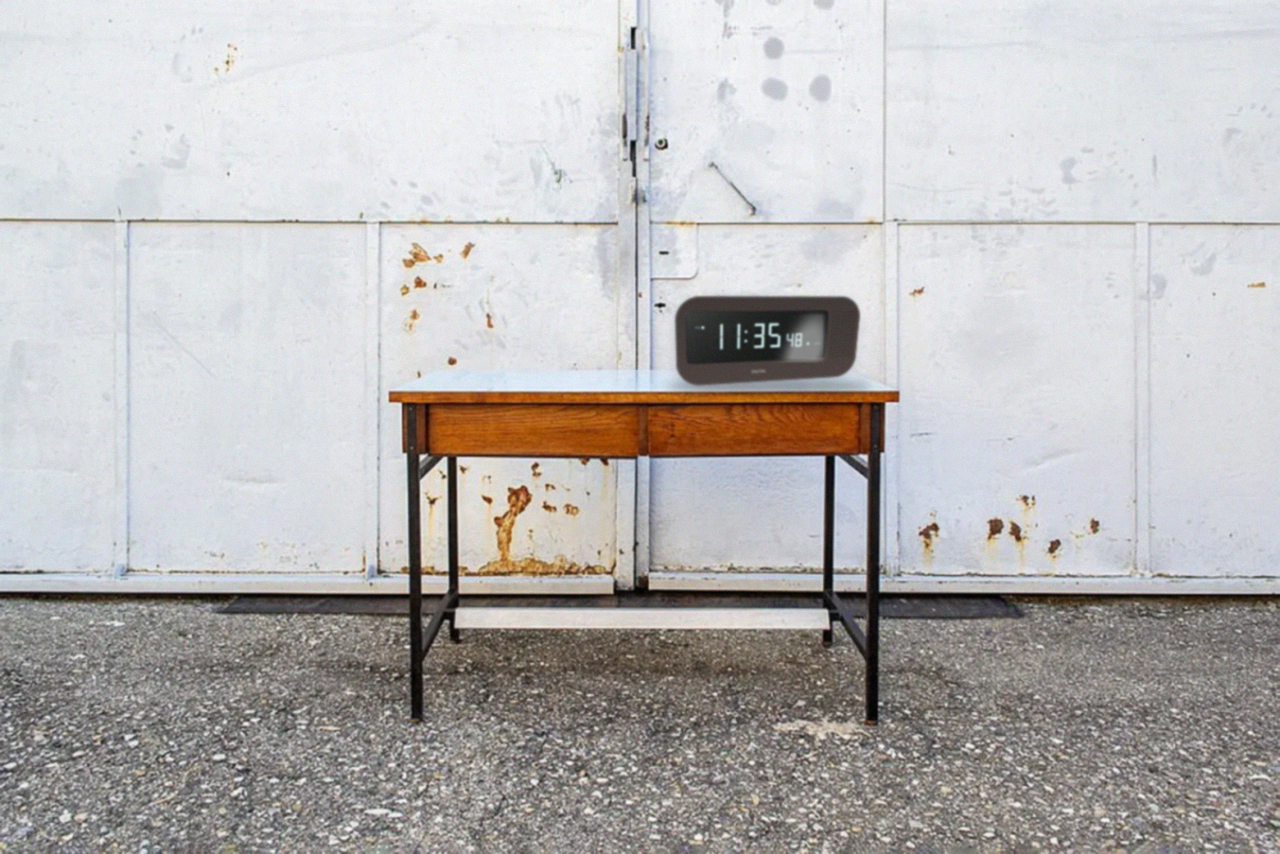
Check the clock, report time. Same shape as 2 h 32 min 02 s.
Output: 11 h 35 min 48 s
